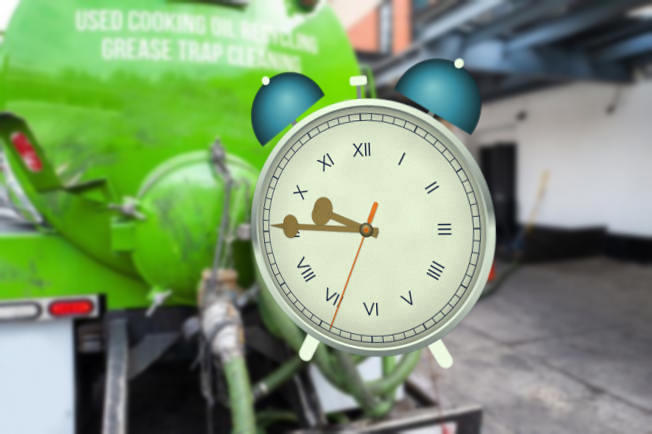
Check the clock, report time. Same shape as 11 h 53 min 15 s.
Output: 9 h 45 min 34 s
